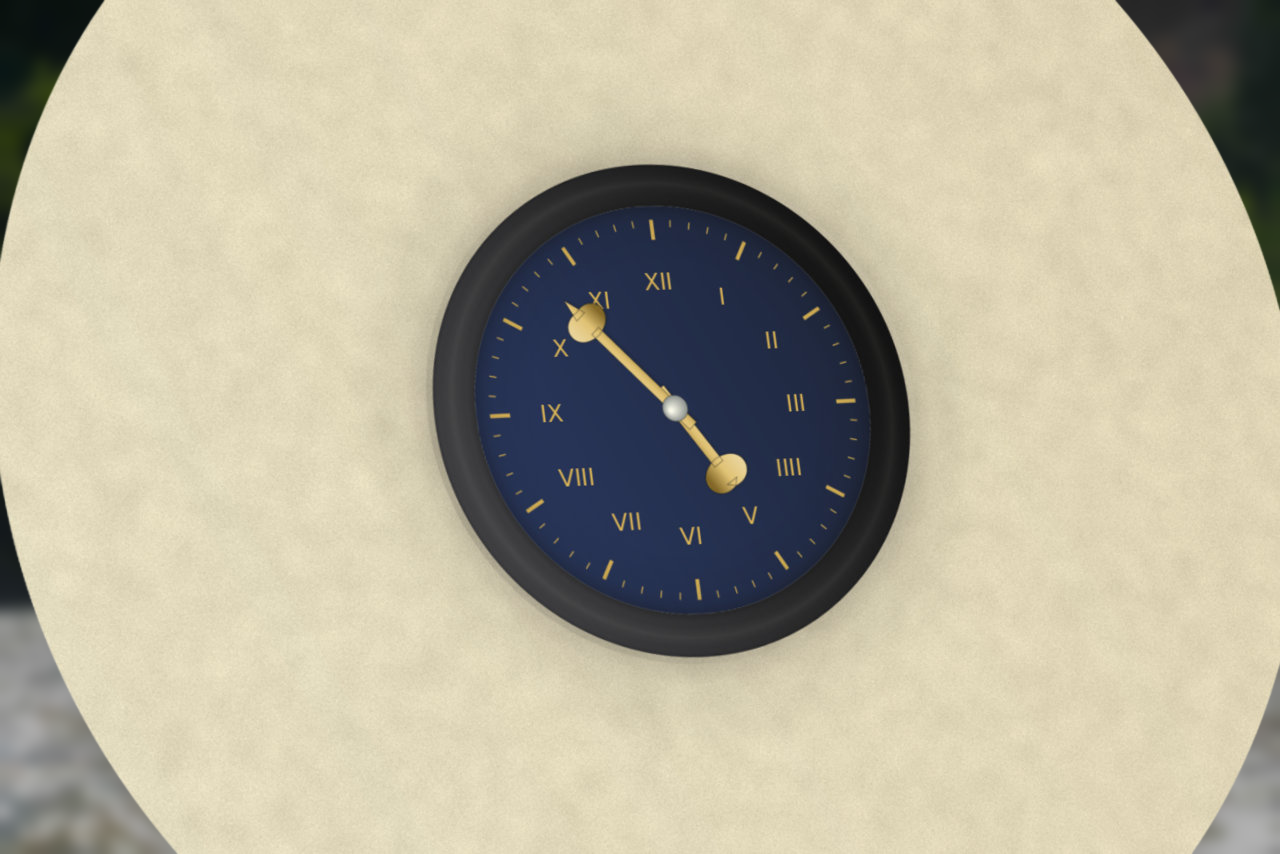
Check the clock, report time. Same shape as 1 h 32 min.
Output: 4 h 53 min
